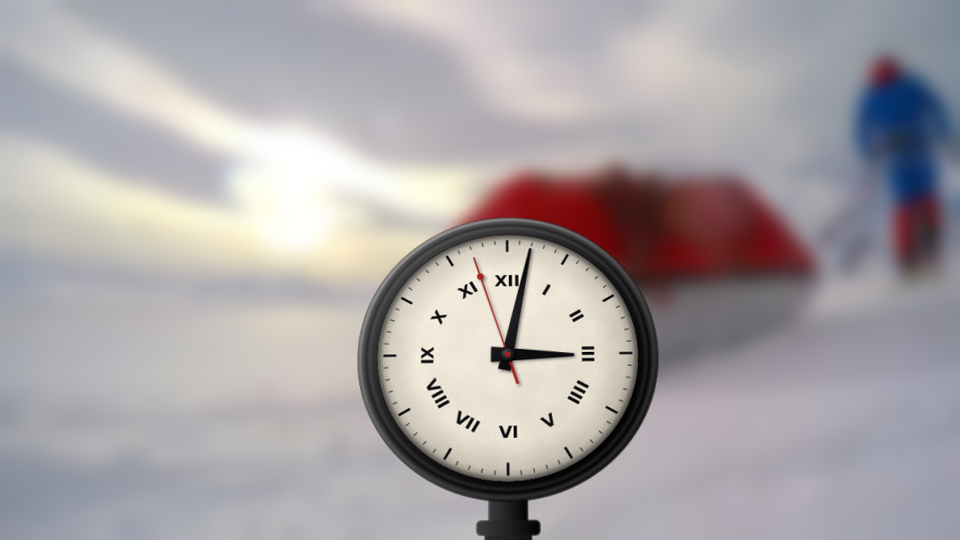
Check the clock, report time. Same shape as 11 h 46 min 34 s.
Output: 3 h 01 min 57 s
